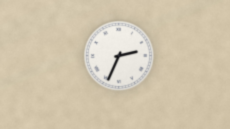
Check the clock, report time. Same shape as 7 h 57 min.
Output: 2 h 34 min
